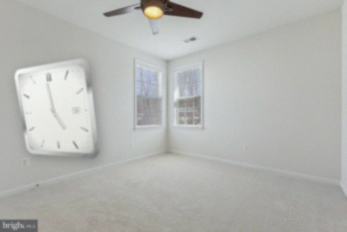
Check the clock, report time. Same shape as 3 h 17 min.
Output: 4 h 59 min
